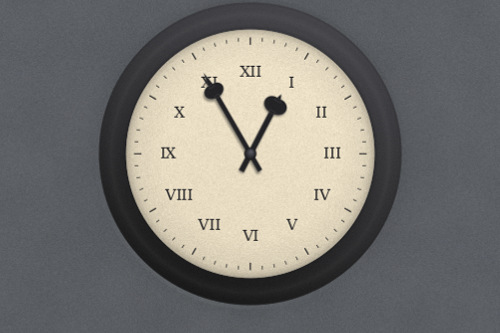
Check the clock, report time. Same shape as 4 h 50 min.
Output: 12 h 55 min
